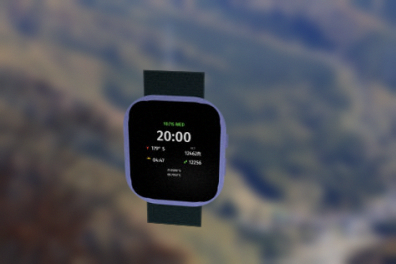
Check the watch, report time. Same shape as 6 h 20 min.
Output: 20 h 00 min
